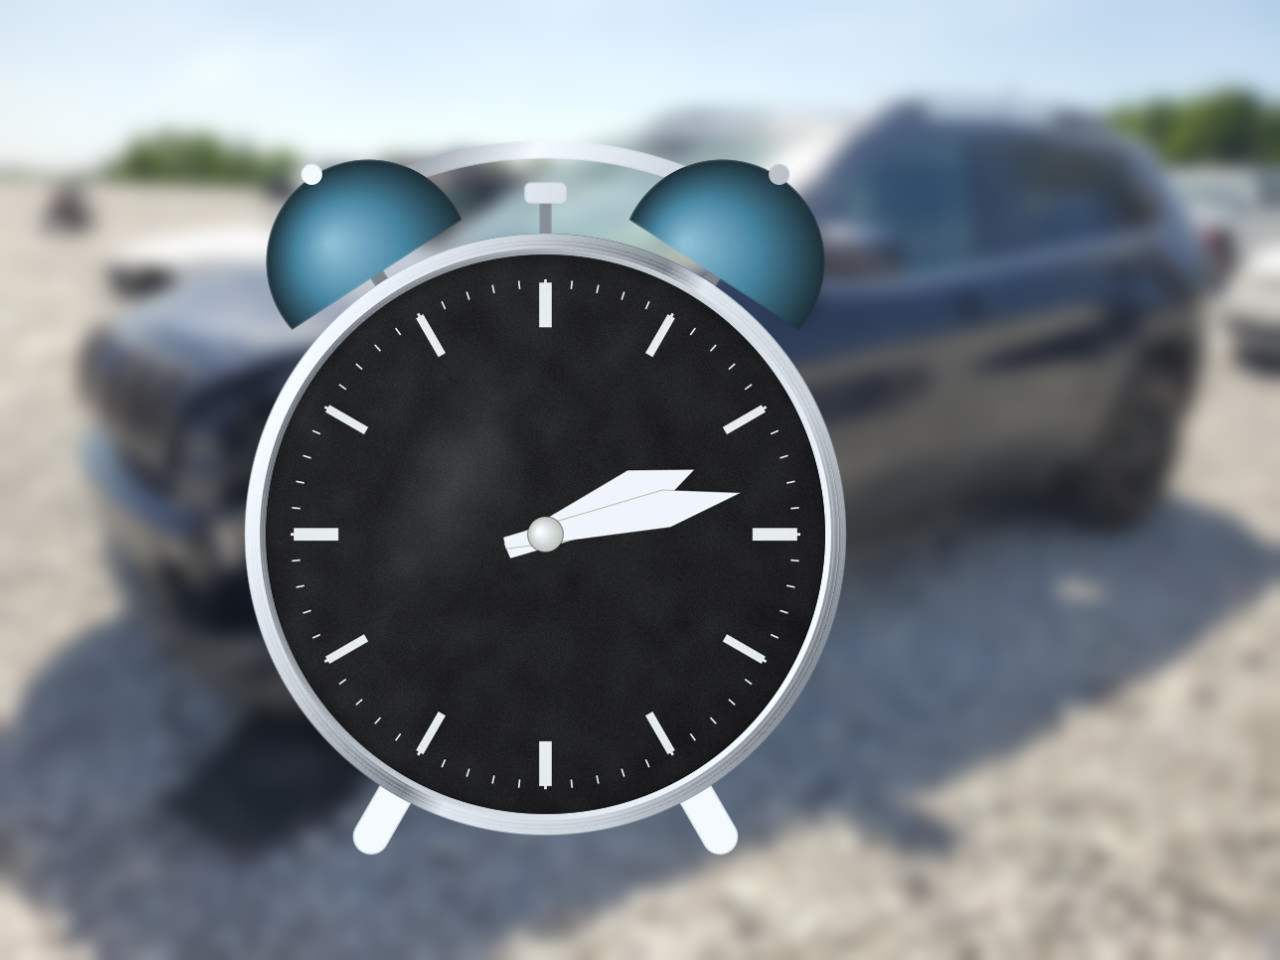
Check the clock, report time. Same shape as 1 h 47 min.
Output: 2 h 13 min
